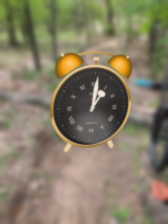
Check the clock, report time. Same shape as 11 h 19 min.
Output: 1 h 01 min
